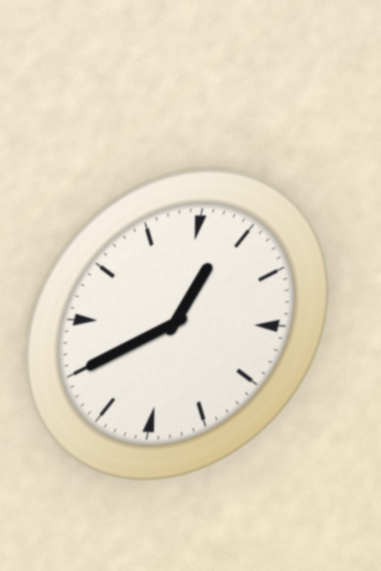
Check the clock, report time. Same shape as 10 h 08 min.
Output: 12 h 40 min
